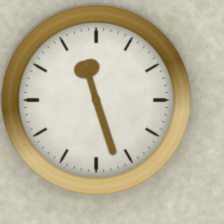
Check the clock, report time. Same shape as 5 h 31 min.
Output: 11 h 27 min
